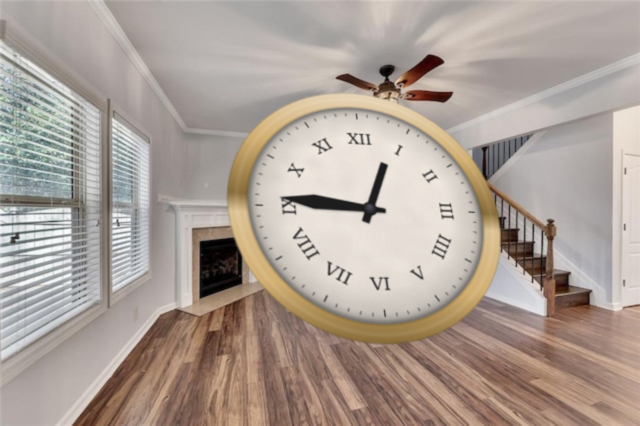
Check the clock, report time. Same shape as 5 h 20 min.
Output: 12 h 46 min
